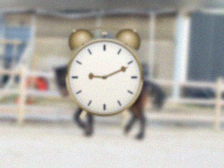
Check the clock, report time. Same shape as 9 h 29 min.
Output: 9 h 11 min
